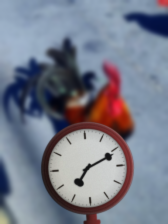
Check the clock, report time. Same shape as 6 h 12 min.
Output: 7 h 11 min
